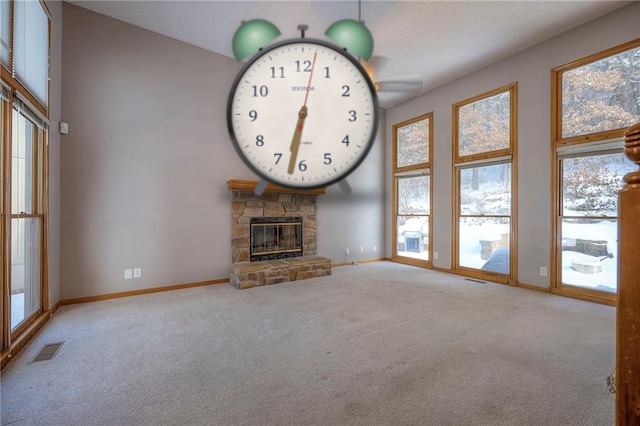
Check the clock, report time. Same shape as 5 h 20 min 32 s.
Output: 6 h 32 min 02 s
